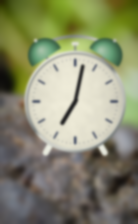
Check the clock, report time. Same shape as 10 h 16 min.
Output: 7 h 02 min
